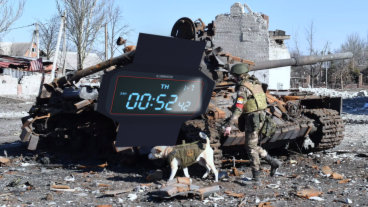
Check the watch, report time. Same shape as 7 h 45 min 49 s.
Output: 0 h 52 min 42 s
